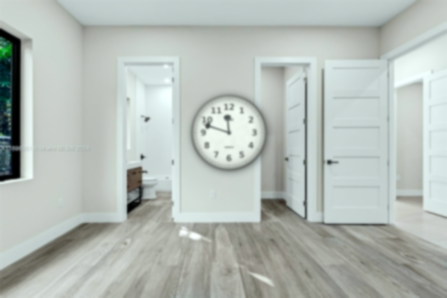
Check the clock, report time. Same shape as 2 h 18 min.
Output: 11 h 48 min
